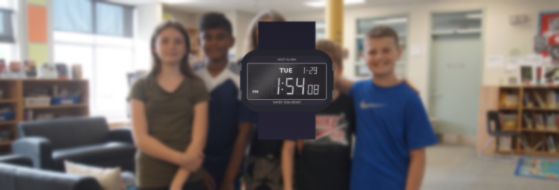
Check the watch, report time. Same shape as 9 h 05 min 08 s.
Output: 1 h 54 min 08 s
